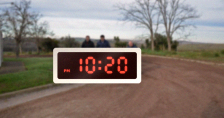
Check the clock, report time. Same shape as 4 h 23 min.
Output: 10 h 20 min
